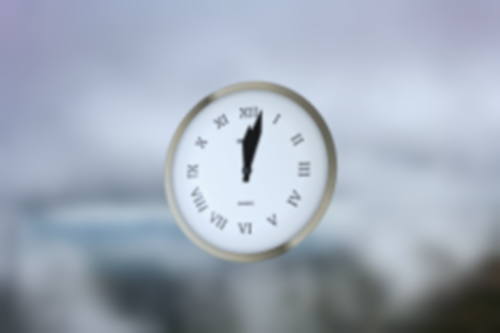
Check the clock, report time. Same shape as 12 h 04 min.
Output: 12 h 02 min
